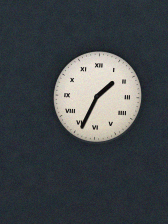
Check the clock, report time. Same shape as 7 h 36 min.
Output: 1 h 34 min
